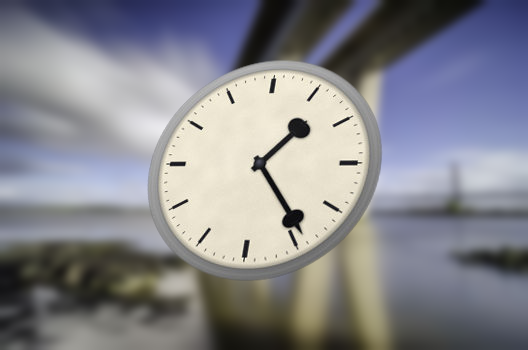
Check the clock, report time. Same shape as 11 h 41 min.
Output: 1 h 24 min
